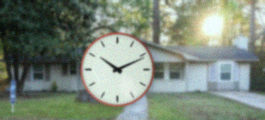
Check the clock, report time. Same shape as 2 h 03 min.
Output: 10 h 11 min
